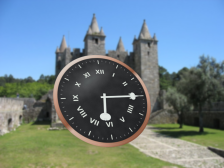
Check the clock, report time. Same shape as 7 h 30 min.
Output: 6 h 15 min
